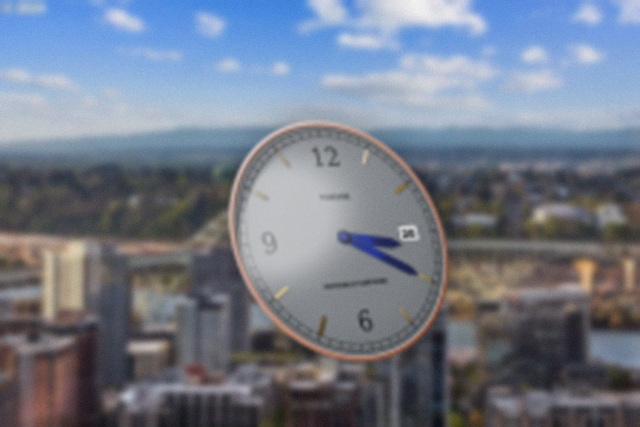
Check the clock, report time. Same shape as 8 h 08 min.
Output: 3 h 20 min
